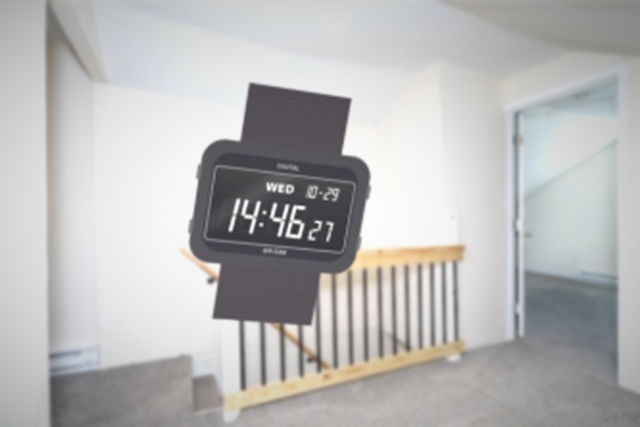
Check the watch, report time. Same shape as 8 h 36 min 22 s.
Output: 14 h 46 min 27 s
